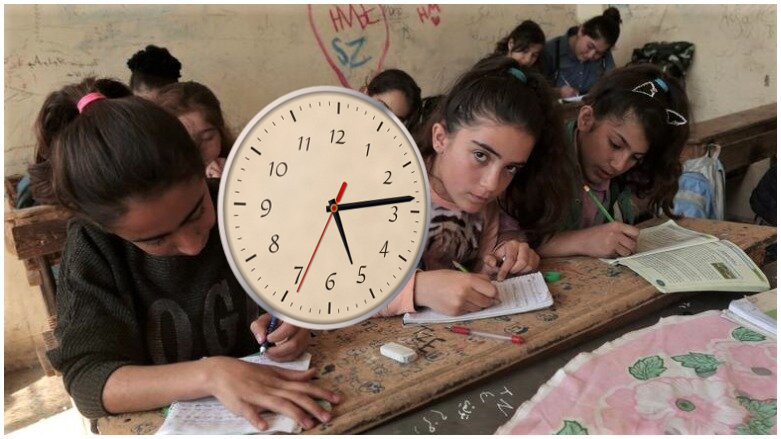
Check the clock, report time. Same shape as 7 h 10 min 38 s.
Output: 5 h 13 min 34 s
